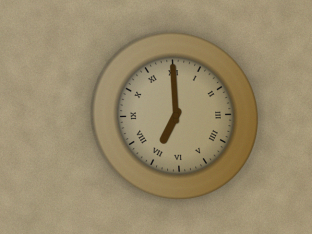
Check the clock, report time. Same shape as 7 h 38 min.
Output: 7 h 00 min
